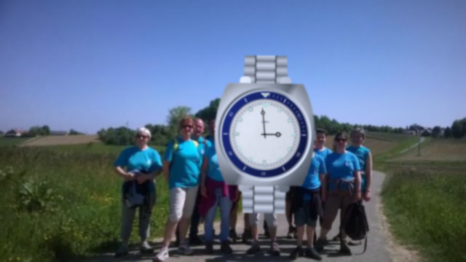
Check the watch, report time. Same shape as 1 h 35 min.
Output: 2 h 59 min
